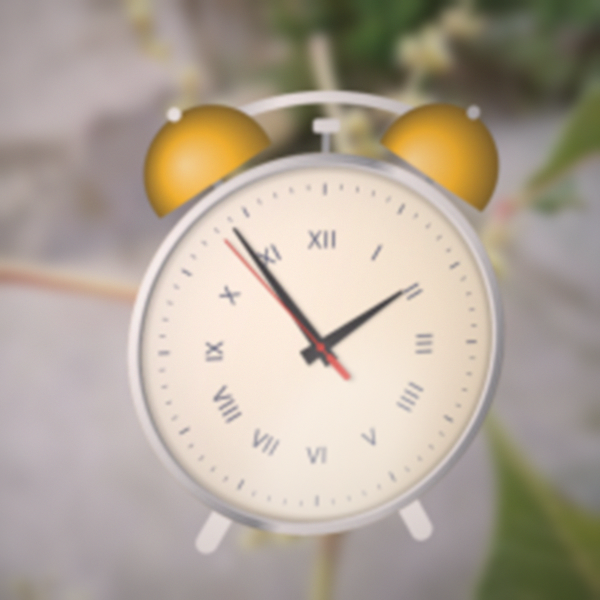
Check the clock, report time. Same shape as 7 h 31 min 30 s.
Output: 1 h 53 min 53 s
